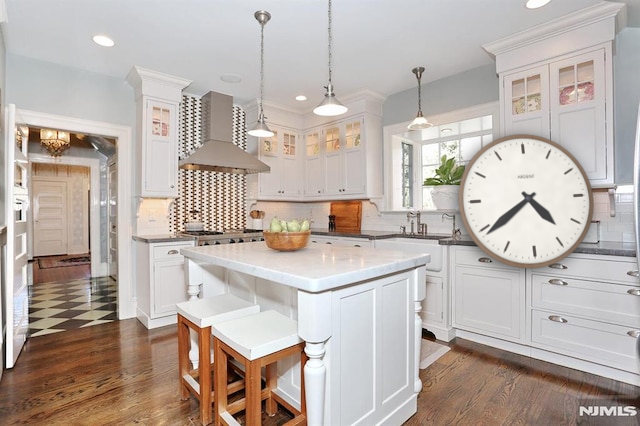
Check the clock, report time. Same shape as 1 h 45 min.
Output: 4 h 39 min
